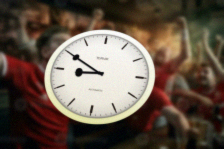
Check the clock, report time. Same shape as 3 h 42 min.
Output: 8 h 50 min
